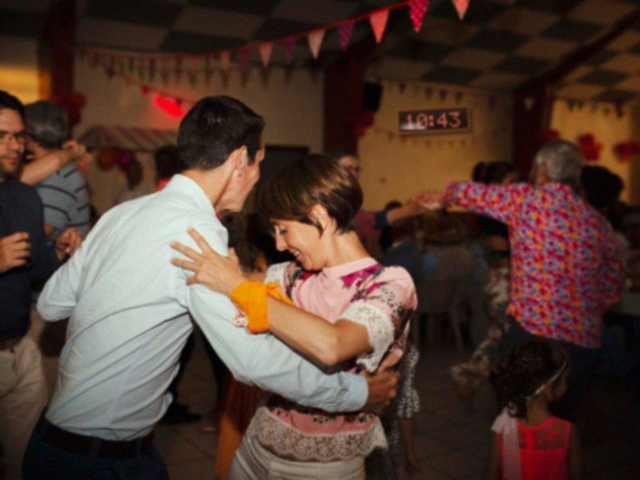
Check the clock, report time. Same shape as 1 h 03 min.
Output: 10 h 43 min
